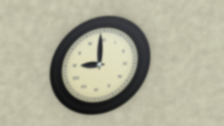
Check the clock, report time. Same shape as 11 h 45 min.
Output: 8 h 59 min
